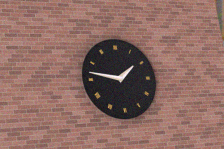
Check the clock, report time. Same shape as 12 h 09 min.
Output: 1 h 47 min
